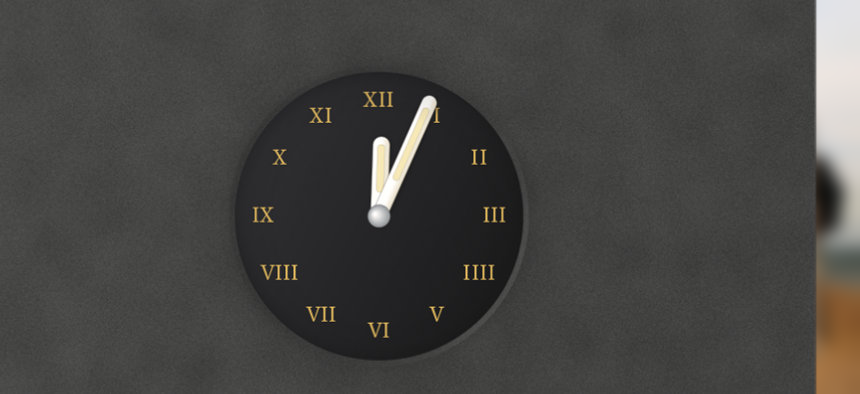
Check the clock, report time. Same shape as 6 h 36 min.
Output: 12 h 04 min
